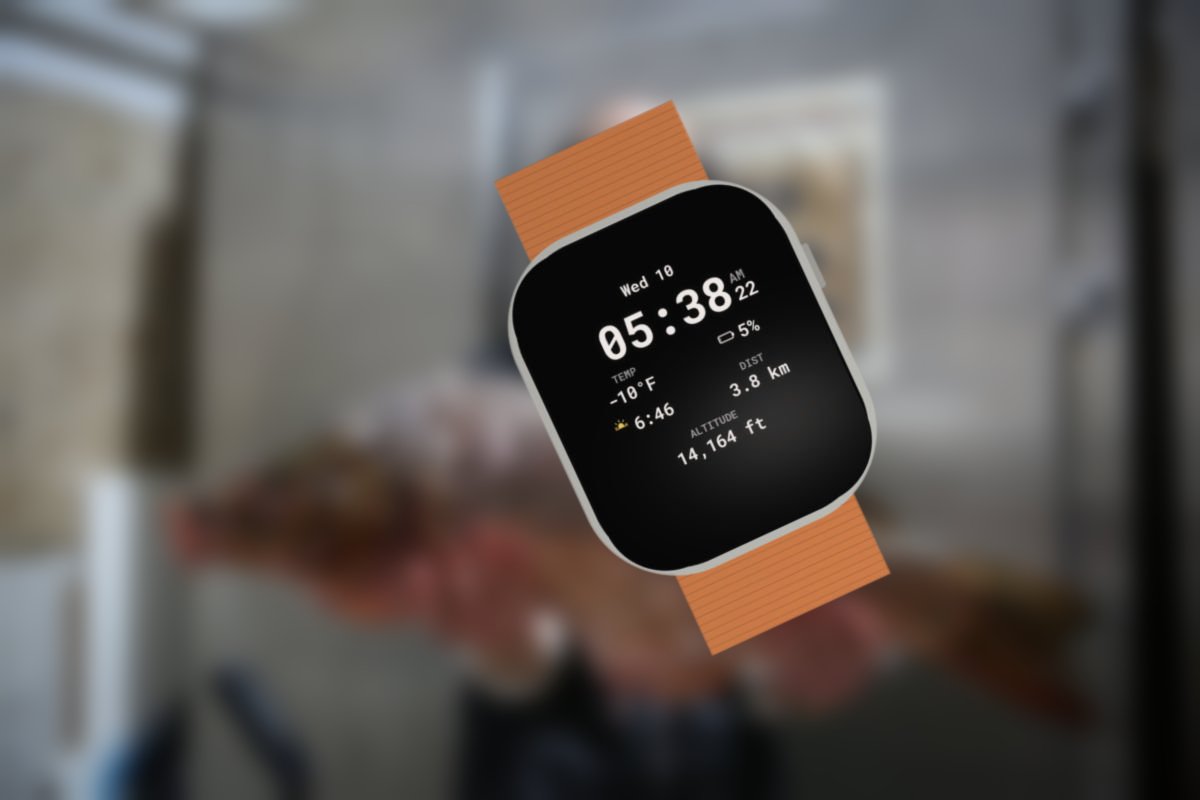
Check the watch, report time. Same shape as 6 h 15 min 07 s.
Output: 5 h 38 min 22 s
